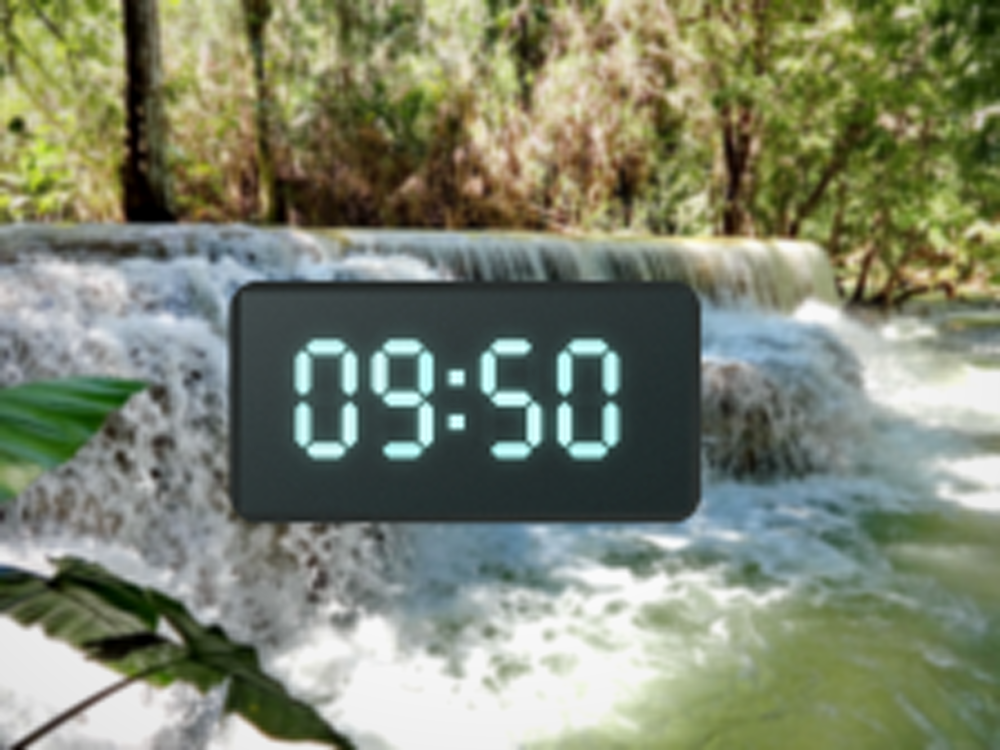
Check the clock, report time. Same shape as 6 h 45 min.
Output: 9 h 50 min
